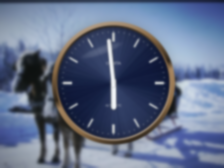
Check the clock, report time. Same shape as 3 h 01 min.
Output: 5 h 59 min
